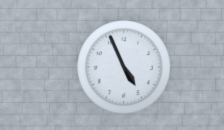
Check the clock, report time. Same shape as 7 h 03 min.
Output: 4 h 56 min
